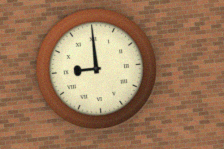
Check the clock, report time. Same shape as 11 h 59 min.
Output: 9 h 00 min
